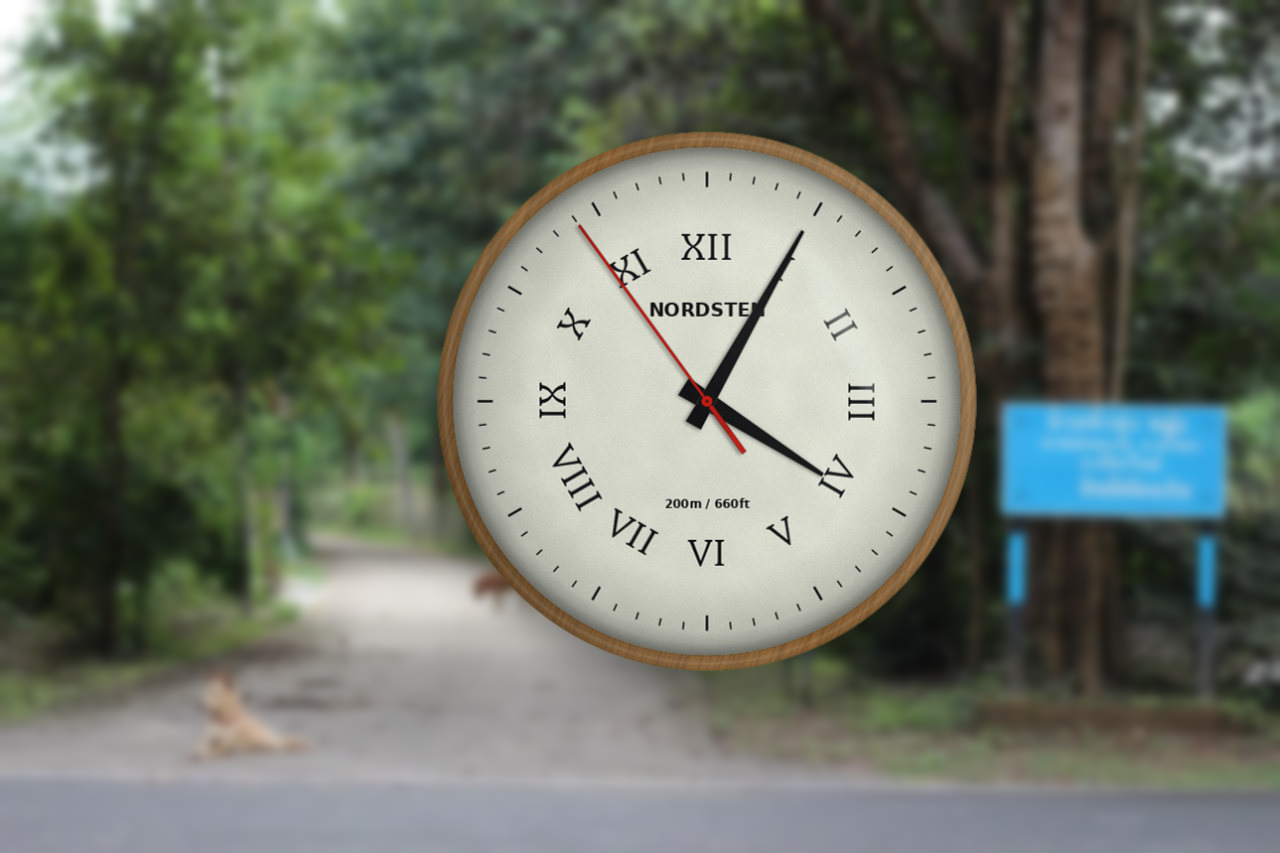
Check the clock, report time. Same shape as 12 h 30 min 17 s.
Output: 4 h 04 min 54 s
